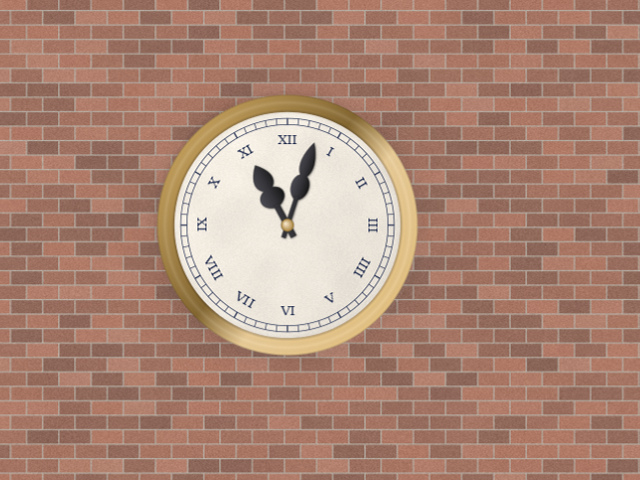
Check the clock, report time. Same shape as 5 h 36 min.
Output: 11 h 03 min
